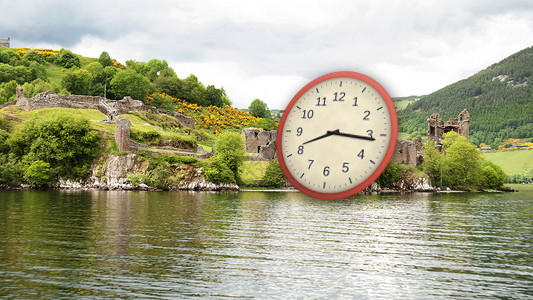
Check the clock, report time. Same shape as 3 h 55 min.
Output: 8 h 16 min
